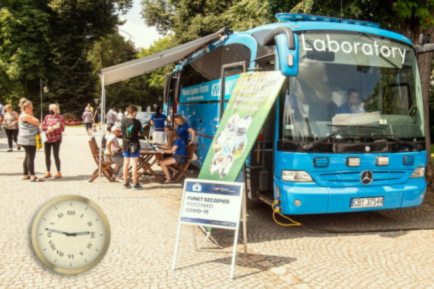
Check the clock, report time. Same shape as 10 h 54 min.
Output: 2 h 47 min
